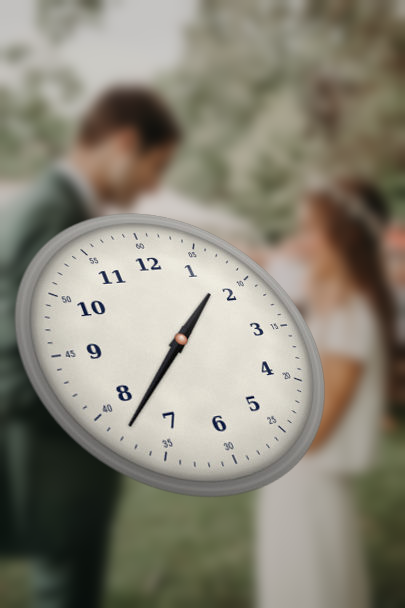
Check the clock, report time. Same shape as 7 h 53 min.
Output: 1 h 38 min
